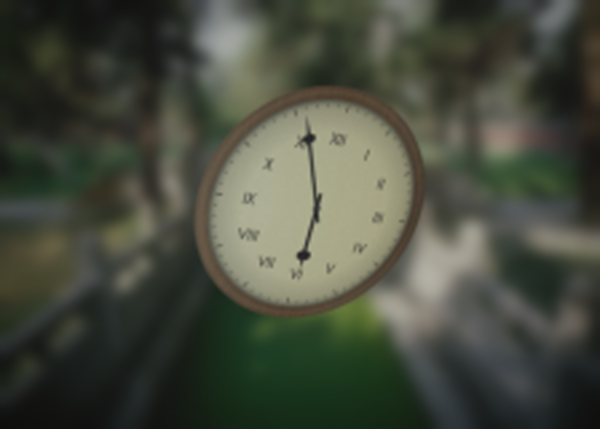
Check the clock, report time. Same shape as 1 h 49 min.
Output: 5 h 56 min
